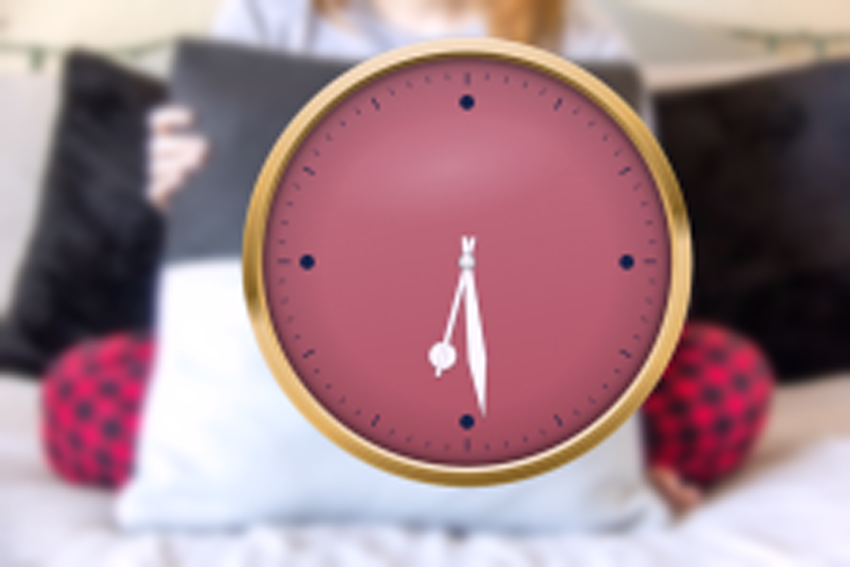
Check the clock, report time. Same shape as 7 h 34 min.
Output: 6 h 29 min
